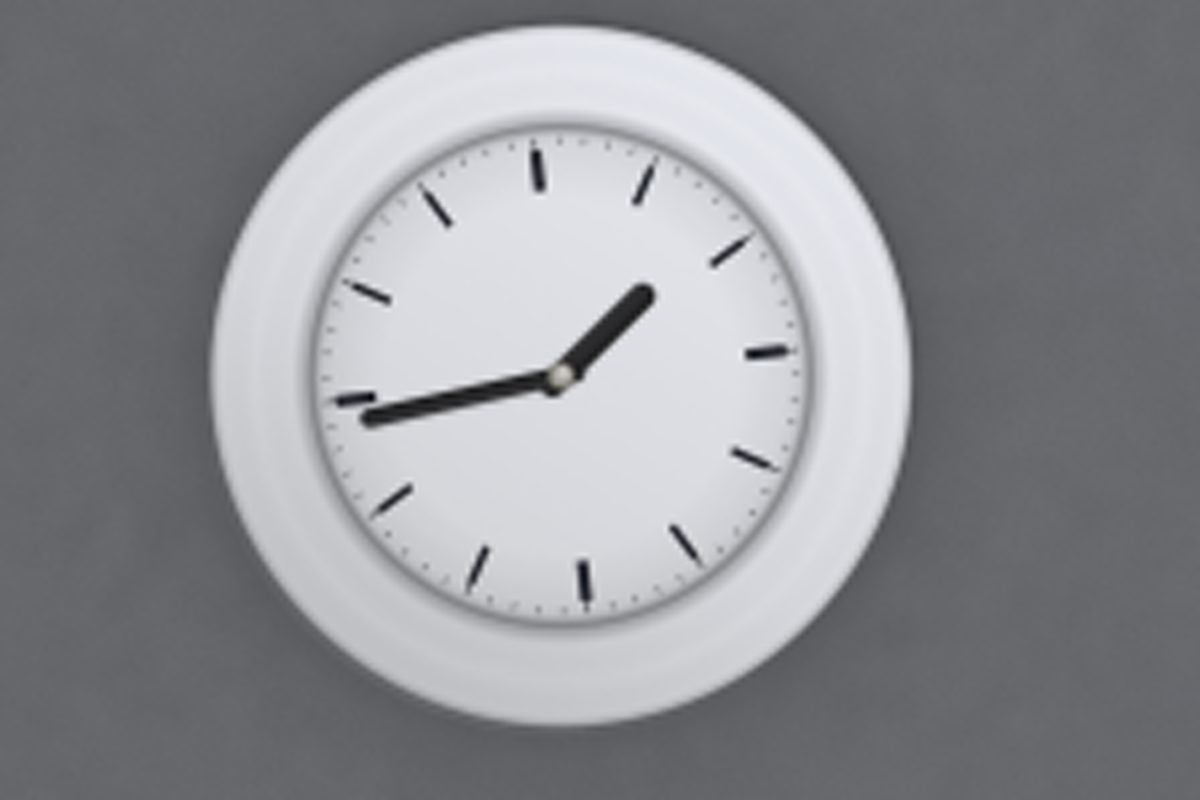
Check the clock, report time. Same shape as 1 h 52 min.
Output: 1 h 44 min
